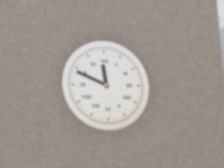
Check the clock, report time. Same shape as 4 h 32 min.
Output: 11 h 49 min
